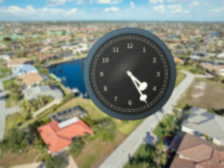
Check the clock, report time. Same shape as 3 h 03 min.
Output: 4 h 25 min
